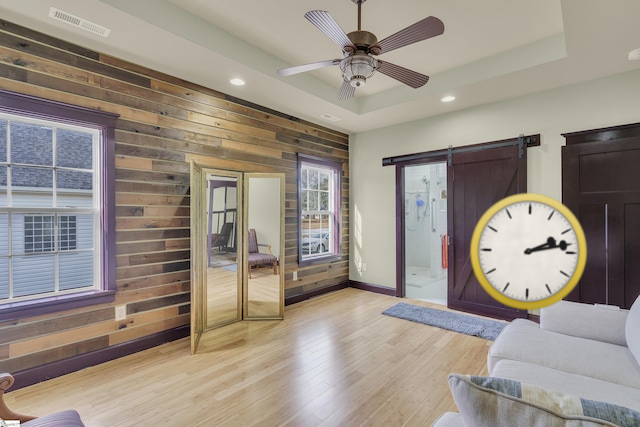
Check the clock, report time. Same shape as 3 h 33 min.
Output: 2 h 13 min
